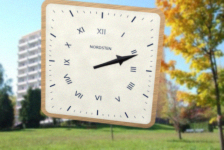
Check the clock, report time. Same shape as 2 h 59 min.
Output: 2 h 11 min
